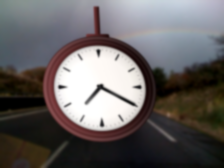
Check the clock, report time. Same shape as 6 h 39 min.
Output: 7 h 20 min
